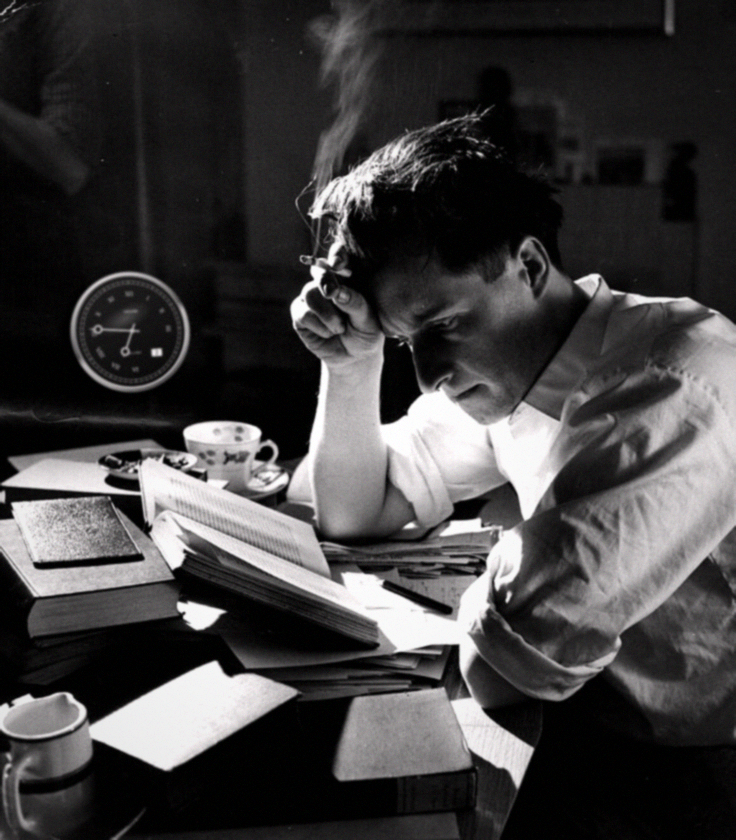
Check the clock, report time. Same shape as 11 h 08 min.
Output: 6 h 46 min
